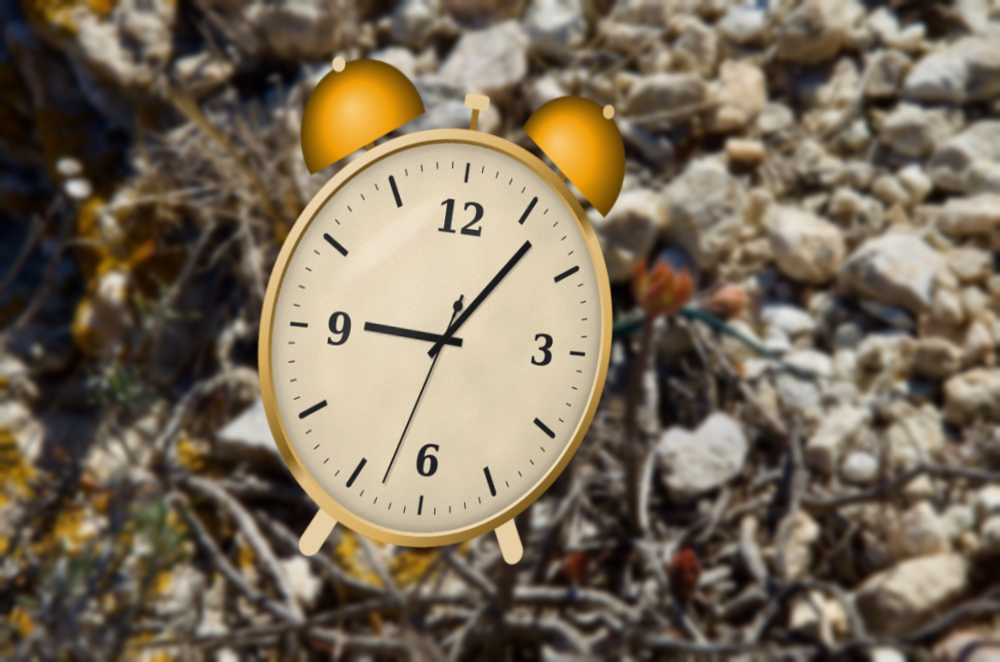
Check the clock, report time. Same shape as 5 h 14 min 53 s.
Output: 9 h 06 min 33 s
